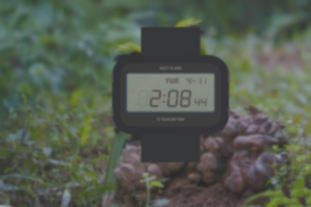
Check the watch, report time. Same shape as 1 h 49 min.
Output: 2 h 08 min
